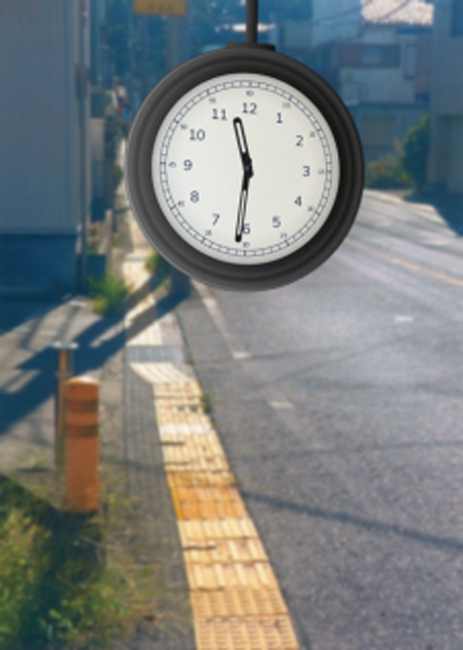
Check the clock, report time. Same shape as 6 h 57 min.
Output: 11 h 31 min
